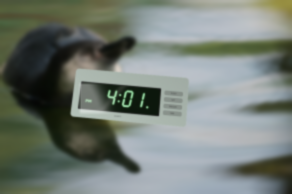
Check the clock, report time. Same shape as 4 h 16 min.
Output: 4 h 01 min
